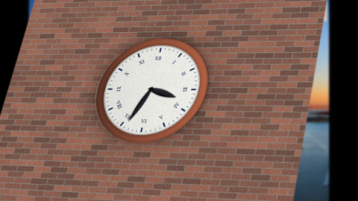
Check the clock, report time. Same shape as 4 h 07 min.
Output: 3 h 34 min
